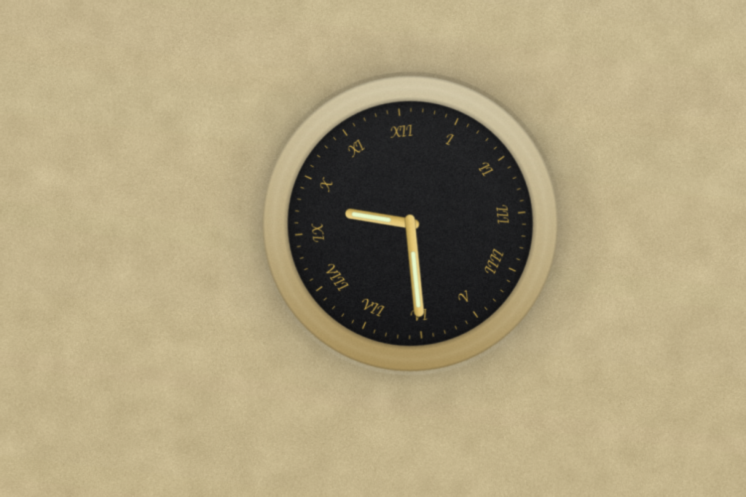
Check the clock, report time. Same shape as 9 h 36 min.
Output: 9 h 30 min
